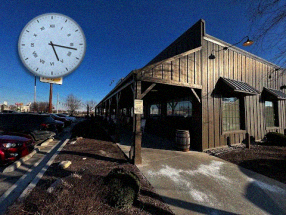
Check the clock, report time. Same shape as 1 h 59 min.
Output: 5 h 17 min
